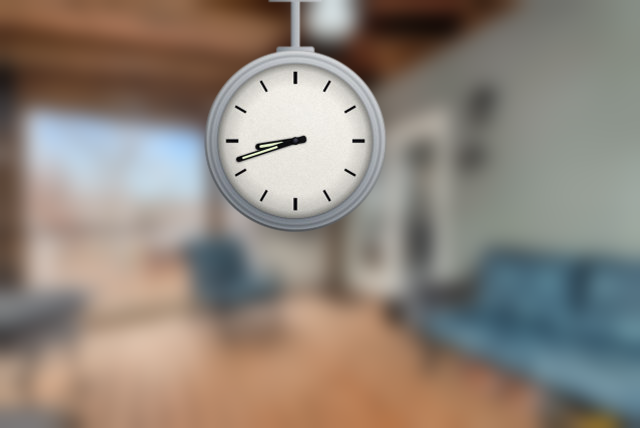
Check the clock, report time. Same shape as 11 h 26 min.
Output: 8 h 42 min
